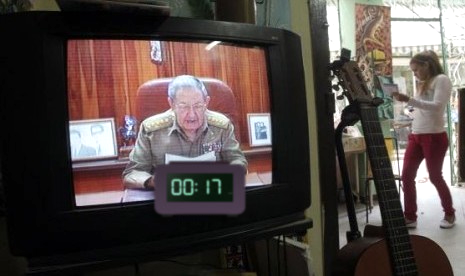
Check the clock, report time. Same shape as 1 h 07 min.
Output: 0 h 17 min
